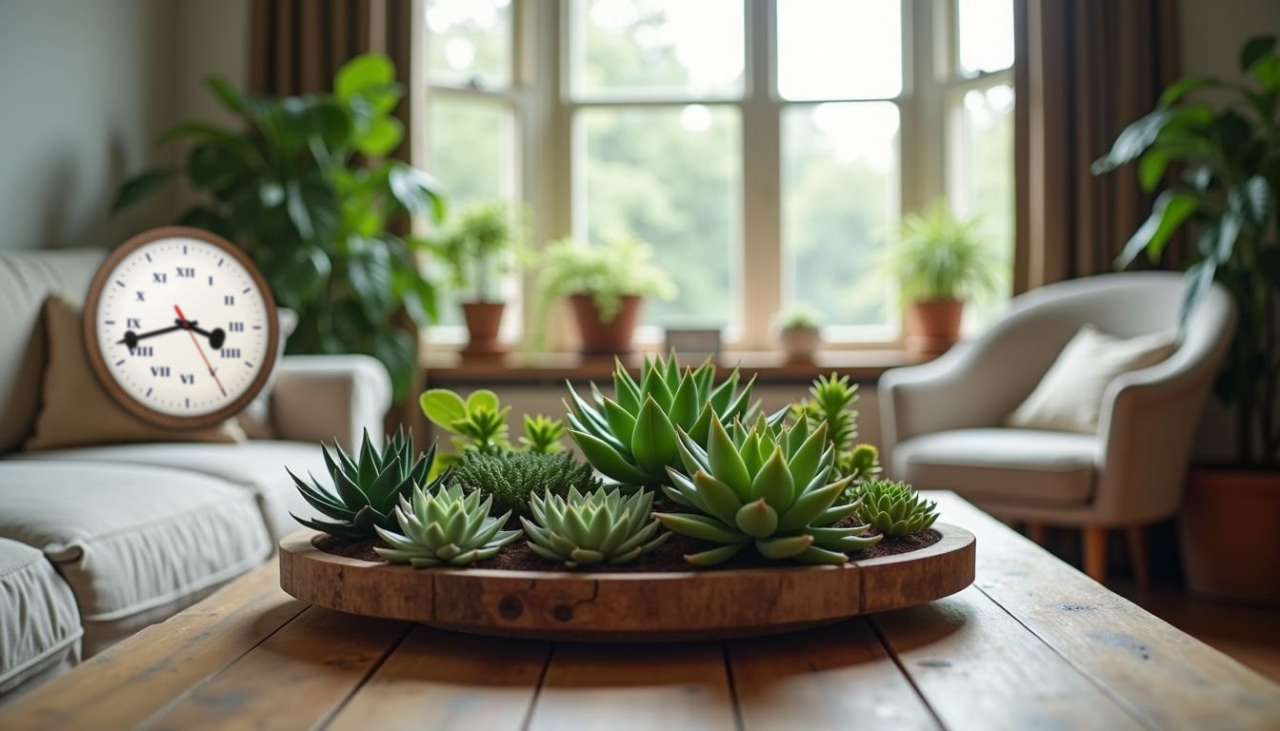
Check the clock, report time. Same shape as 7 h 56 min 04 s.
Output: 3 h 42 min 25 s
